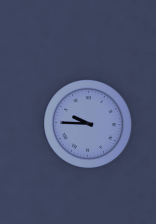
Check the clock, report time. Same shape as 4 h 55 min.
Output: 9 h 45 min
